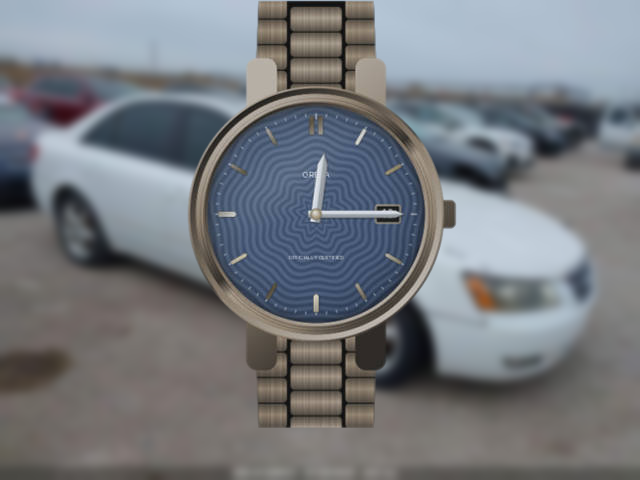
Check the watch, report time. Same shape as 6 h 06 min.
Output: 12 h 15 min
